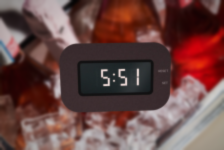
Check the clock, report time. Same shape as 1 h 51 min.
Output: 5 h 51 min
